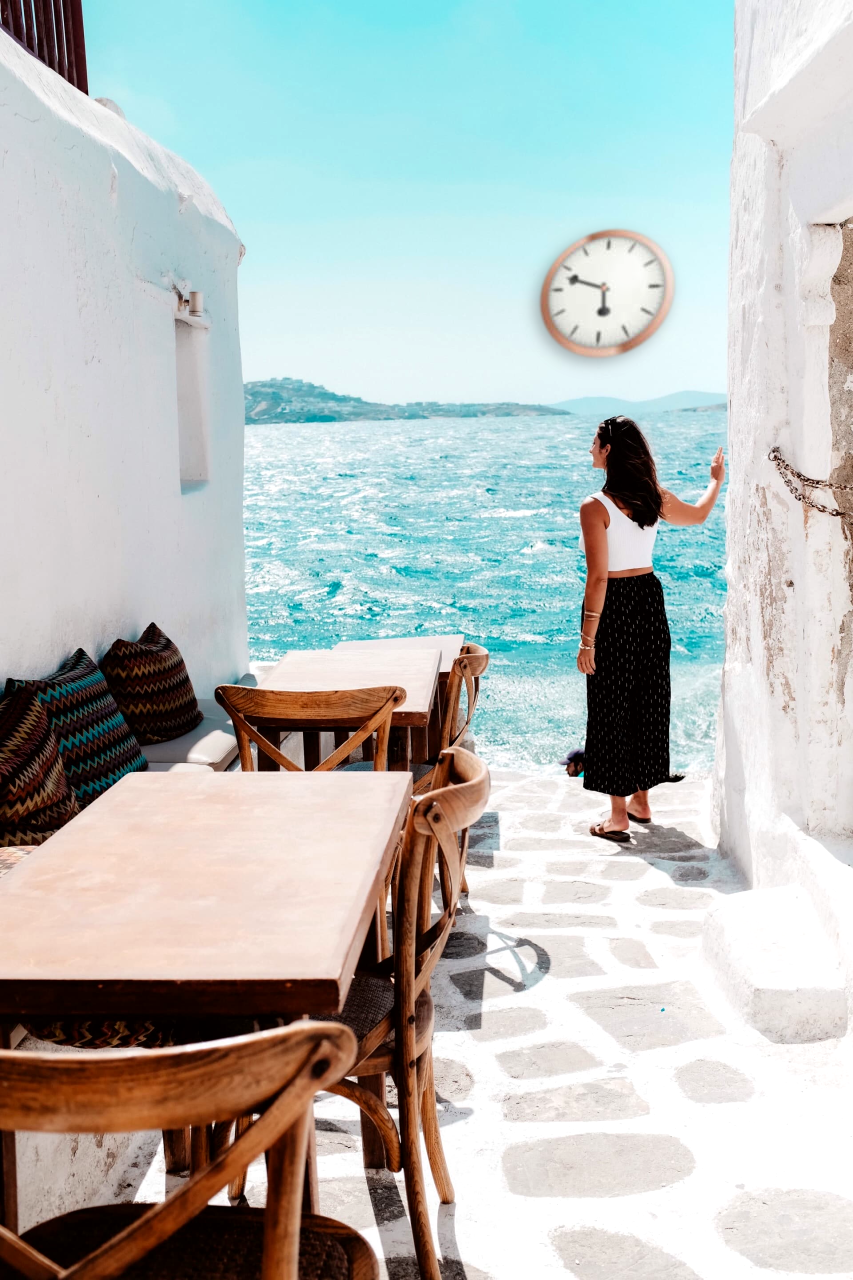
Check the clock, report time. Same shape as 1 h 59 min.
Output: 5 h 48 min
